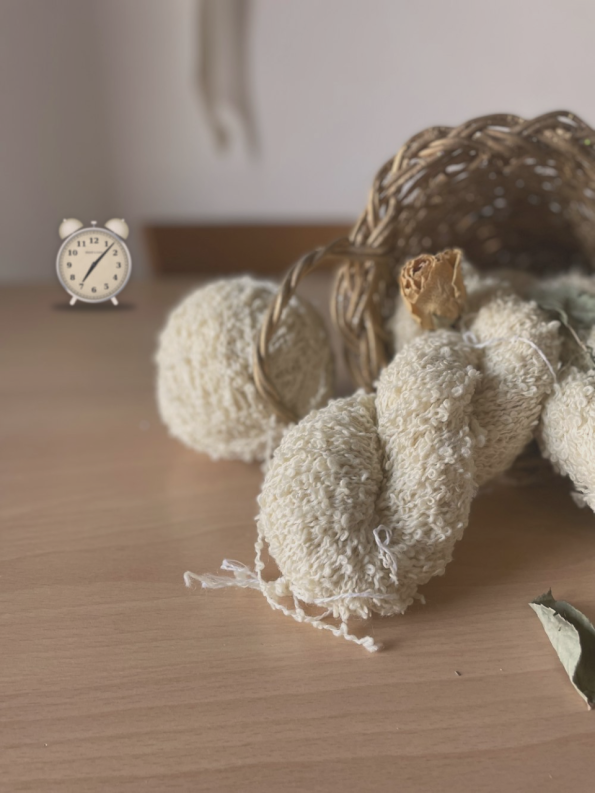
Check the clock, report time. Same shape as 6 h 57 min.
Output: 7 h 07 min
